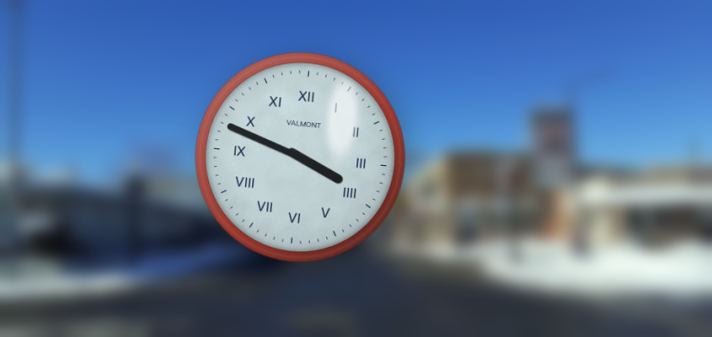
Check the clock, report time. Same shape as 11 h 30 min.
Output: 3 h 48 min
